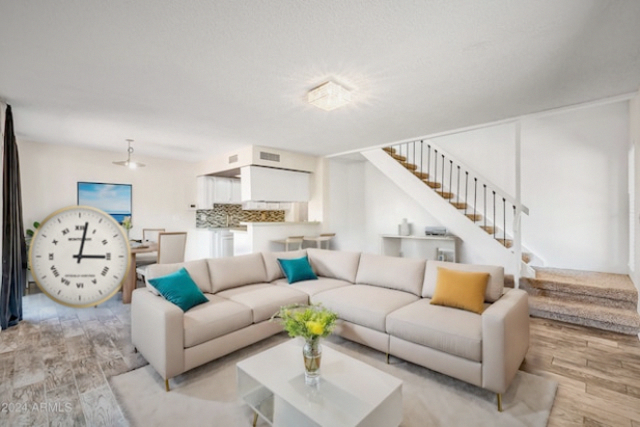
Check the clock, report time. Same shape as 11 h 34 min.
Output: 3 h 02 min
